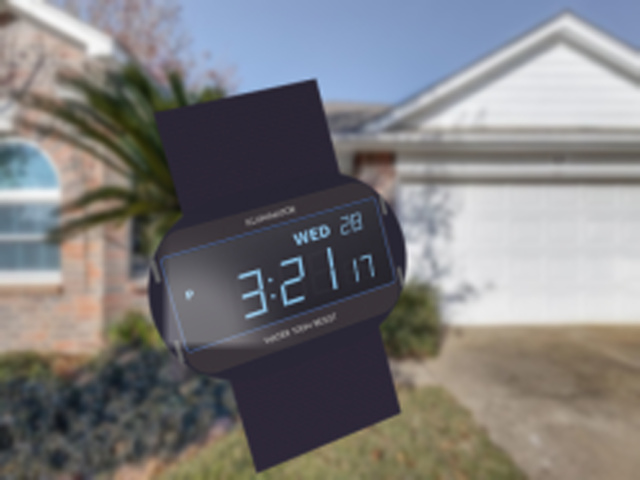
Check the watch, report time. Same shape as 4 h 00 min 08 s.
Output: 3 h 21 min 17 s
